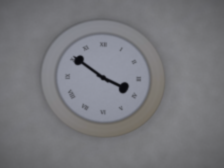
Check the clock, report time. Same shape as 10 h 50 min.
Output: 3 h 51 min
